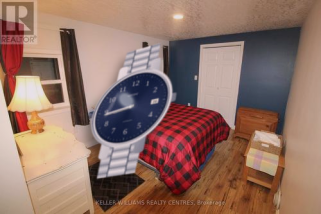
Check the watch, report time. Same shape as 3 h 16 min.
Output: 8 h 44 min
